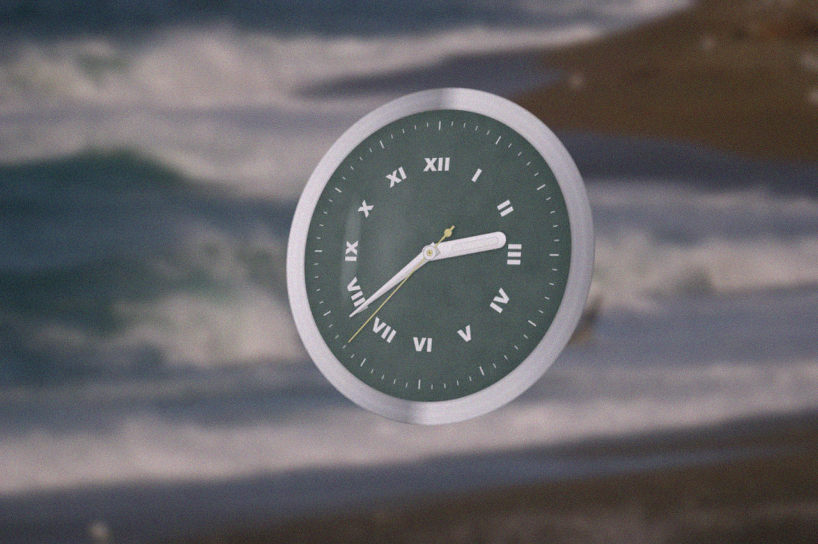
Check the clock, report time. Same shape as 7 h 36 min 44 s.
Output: 2 h 38 min 37 s
